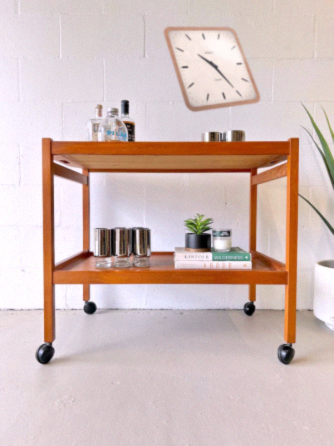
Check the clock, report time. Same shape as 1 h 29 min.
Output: 10 h 25 min
